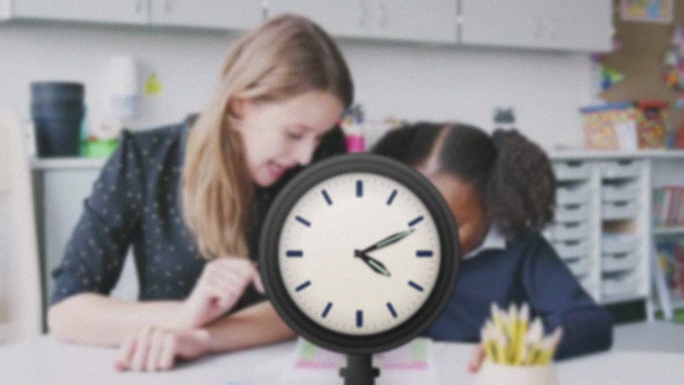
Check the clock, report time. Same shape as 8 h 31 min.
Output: 4 h 11 min
